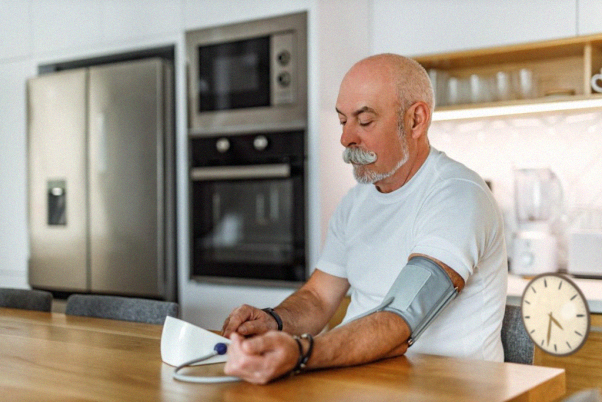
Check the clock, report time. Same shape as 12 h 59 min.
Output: 4 h 33 min
